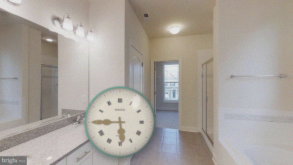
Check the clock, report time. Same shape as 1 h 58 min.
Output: 5 h 45 min
